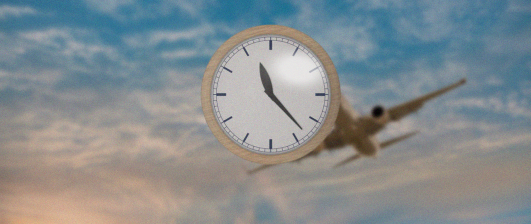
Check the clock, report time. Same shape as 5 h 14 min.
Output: 11 h 23 min
